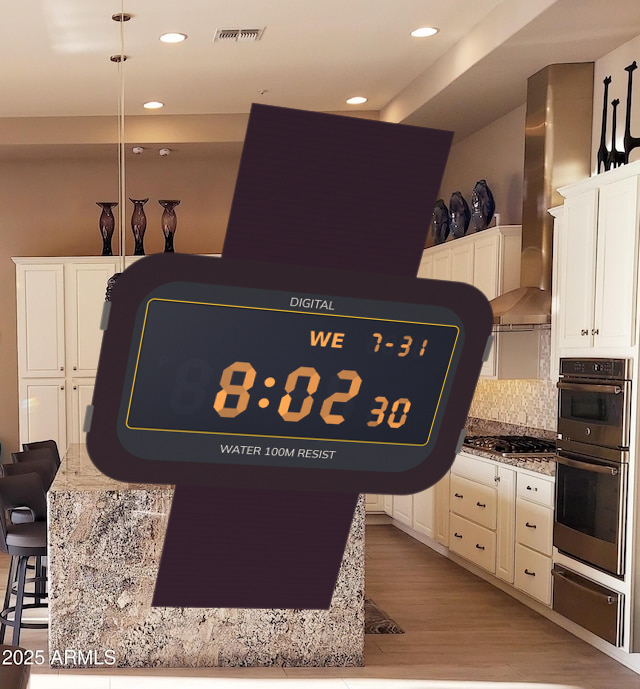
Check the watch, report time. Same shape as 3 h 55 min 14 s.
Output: 8 h 02 min 30 s
